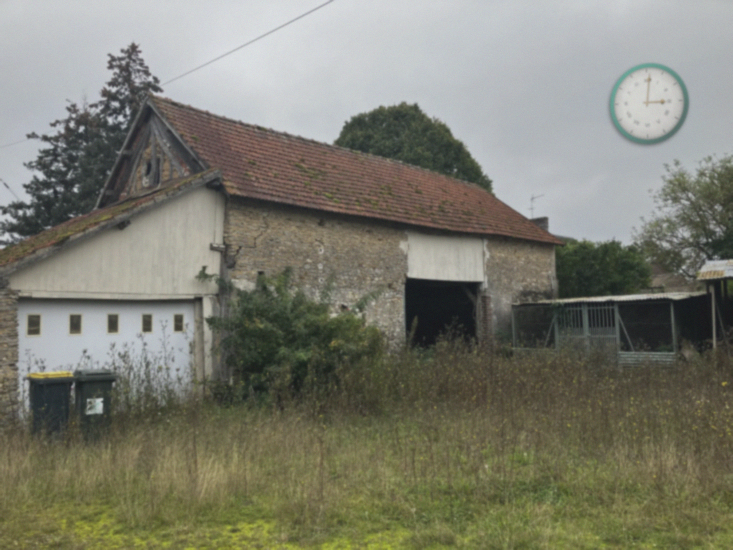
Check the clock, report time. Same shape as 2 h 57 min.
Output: 3 h 01 min
